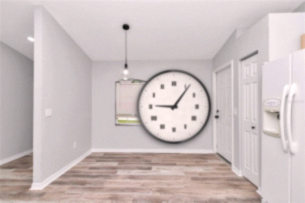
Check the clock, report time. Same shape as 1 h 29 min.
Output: 9 h 06 min
